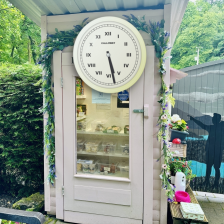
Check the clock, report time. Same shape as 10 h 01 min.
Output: 5 h 28 min
